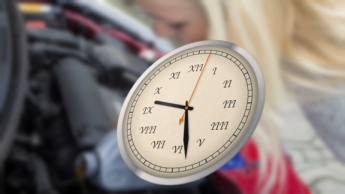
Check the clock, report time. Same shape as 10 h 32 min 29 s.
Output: 9 h 28 min 02 s
